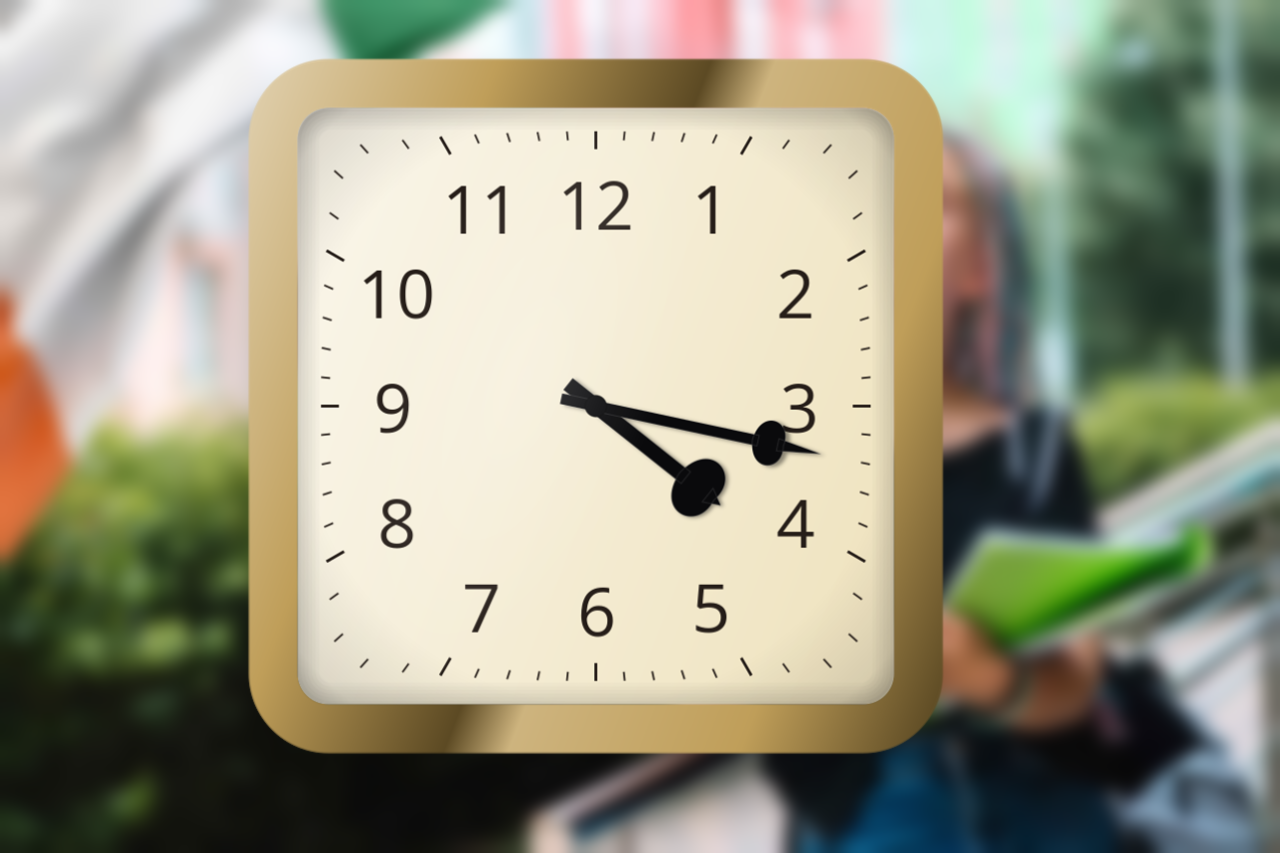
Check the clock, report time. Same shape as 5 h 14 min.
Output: 4 h 17 min
